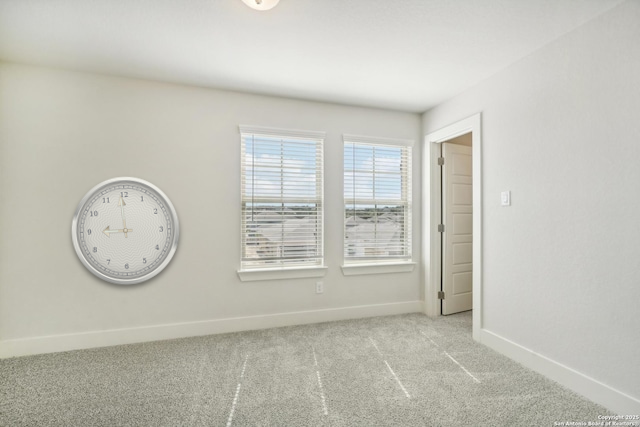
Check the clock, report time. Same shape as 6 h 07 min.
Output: 8 h 59 min
